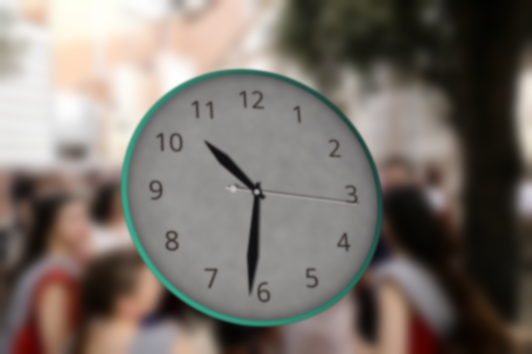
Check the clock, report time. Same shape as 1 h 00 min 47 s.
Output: 10 h 31 min 16 s
